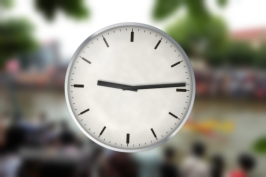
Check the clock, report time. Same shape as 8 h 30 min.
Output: 9 h 14 min
